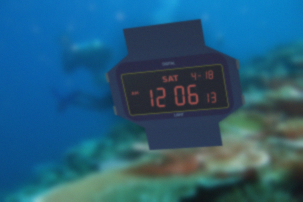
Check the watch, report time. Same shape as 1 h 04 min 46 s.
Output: 12 h 06 min 13 s
